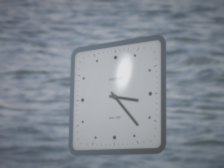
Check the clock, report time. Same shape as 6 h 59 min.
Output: 3 h 23 min
